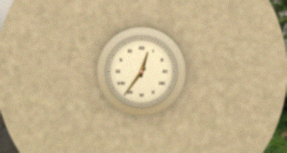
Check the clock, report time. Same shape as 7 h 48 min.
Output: 12 h 36 min
